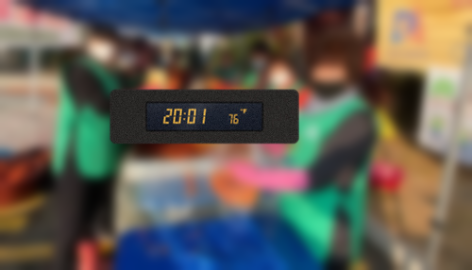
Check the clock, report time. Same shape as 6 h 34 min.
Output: 20 h 01 min
